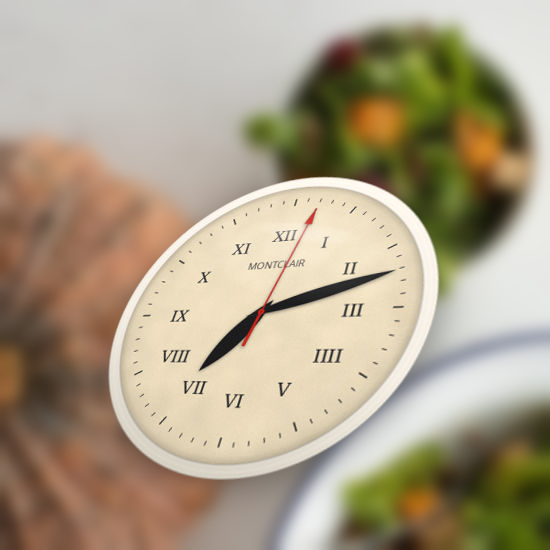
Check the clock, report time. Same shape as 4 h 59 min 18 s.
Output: 7 h 12 min 02 s
